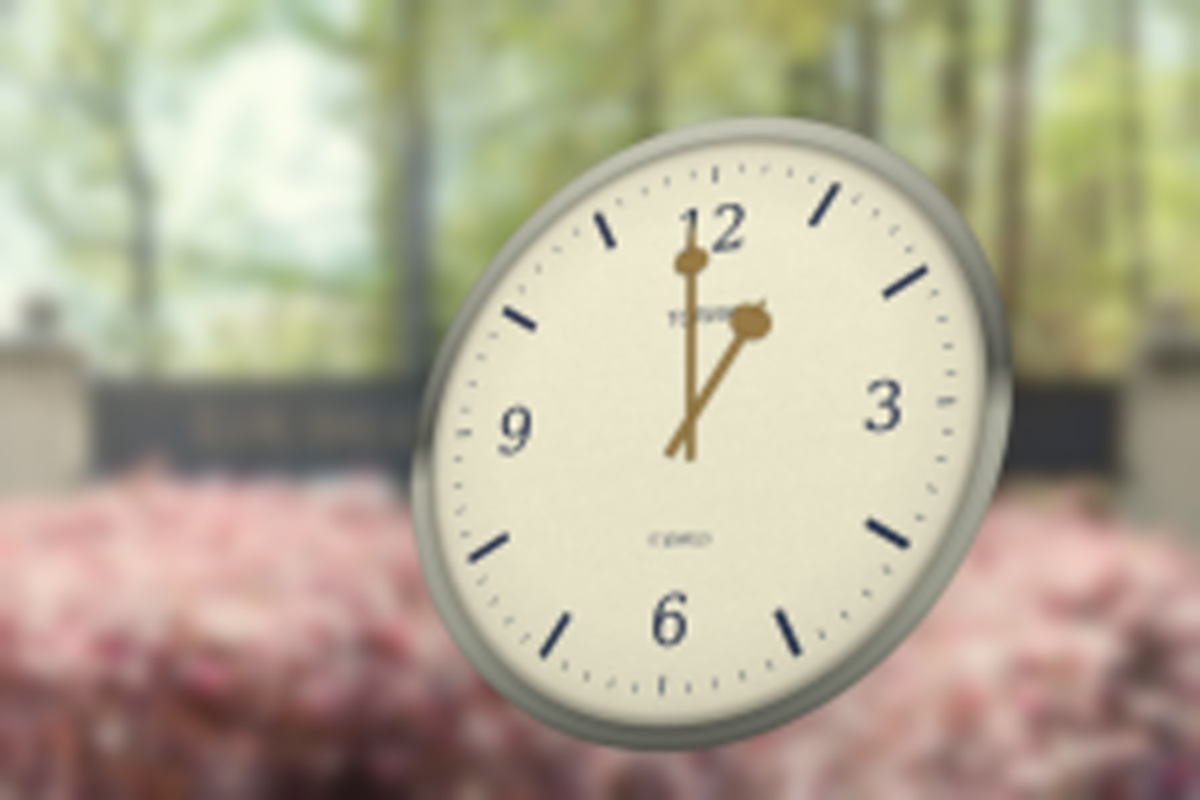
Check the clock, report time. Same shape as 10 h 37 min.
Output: 12 h 59 min
